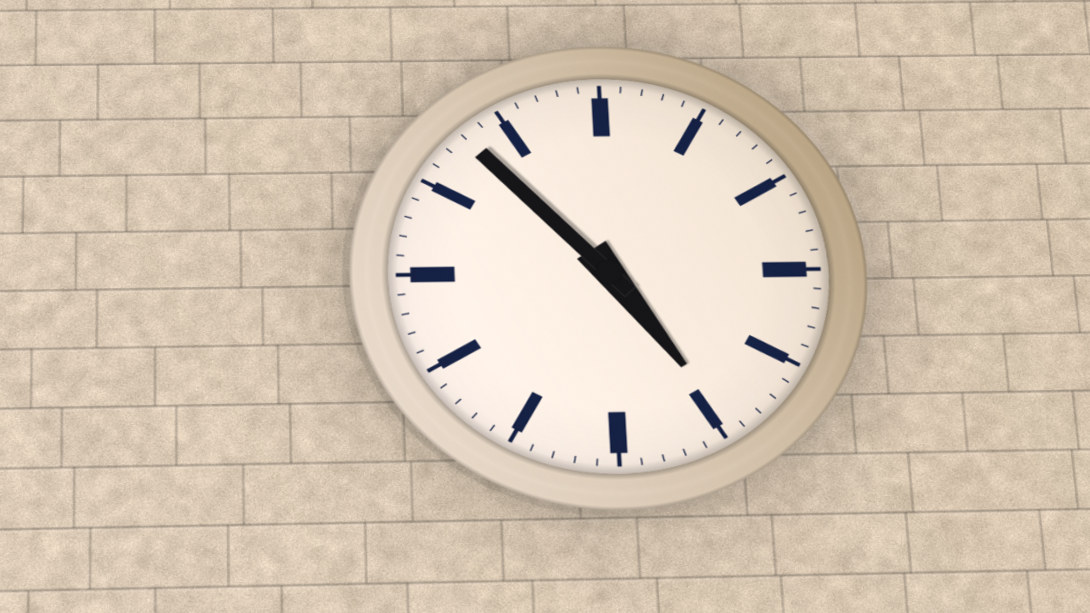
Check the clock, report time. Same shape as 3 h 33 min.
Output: 4 h 53 min
